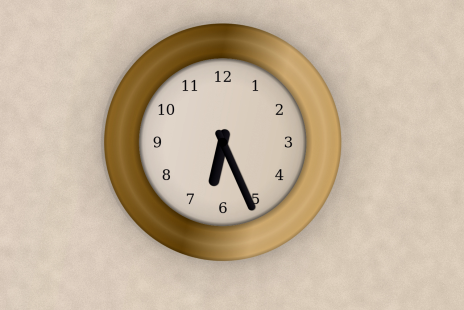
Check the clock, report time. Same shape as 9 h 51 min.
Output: 6 h 26 min
